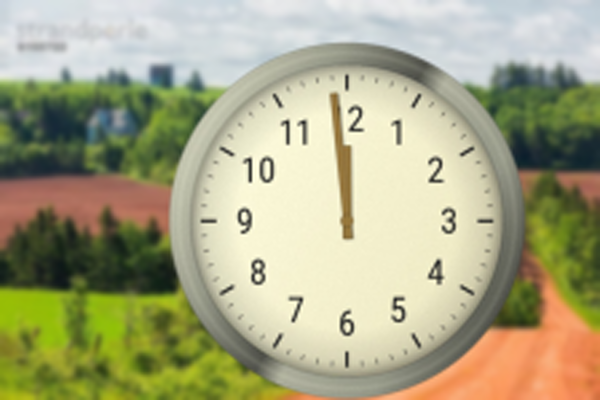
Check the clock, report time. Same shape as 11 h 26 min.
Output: 11 h 59 min
